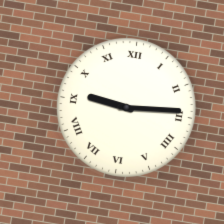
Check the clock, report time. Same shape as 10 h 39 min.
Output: 9 h 14 min
